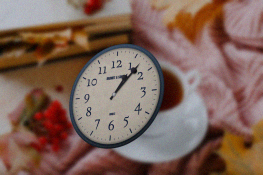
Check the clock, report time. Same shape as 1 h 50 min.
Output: 1 h 07 min
